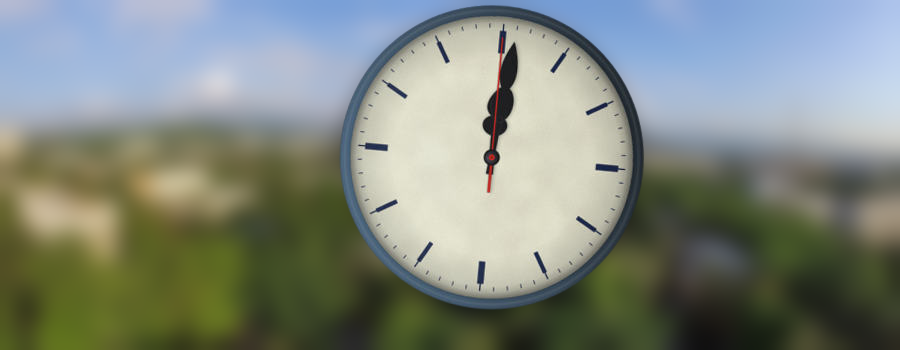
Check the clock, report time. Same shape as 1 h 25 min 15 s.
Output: 12 h 01 min 00 s
